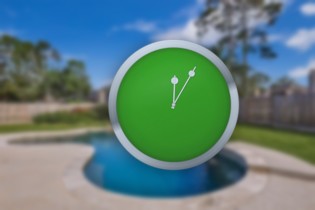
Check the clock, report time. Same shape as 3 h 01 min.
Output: 12 h 05 min
